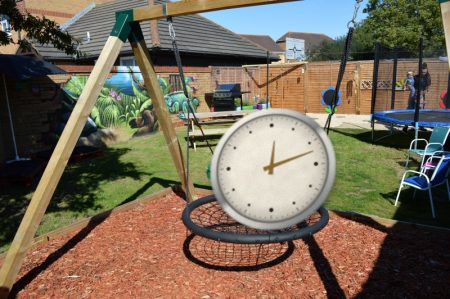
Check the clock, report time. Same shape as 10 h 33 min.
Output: 12 h 12 min
